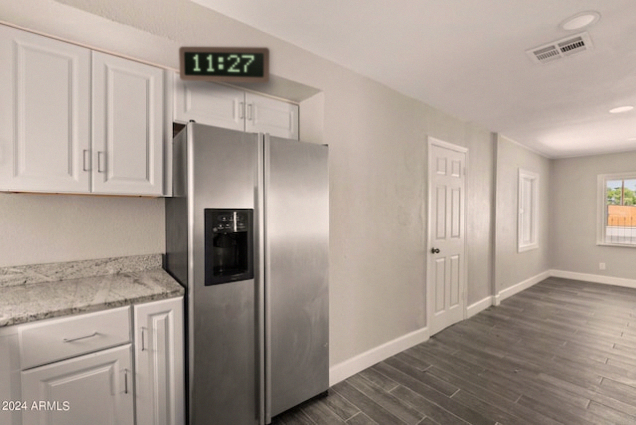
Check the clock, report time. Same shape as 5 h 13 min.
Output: 11 h 27 min
